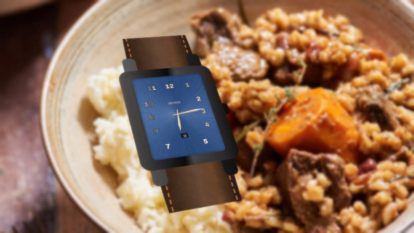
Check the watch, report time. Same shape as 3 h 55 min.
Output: 6 h 14 min
